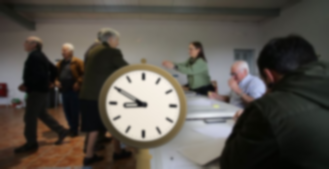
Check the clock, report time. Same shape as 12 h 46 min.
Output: 8 h 50 min
